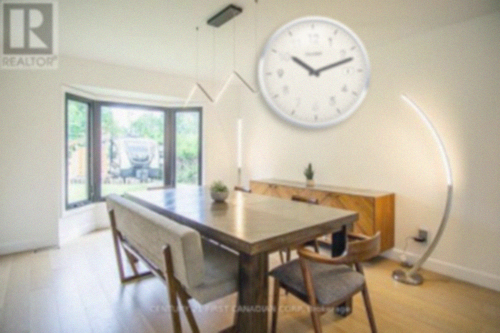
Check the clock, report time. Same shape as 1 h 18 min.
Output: 10 h 12 min
